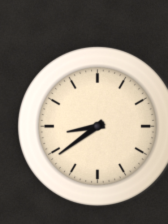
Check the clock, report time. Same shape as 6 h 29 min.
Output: 8 h 39 min
